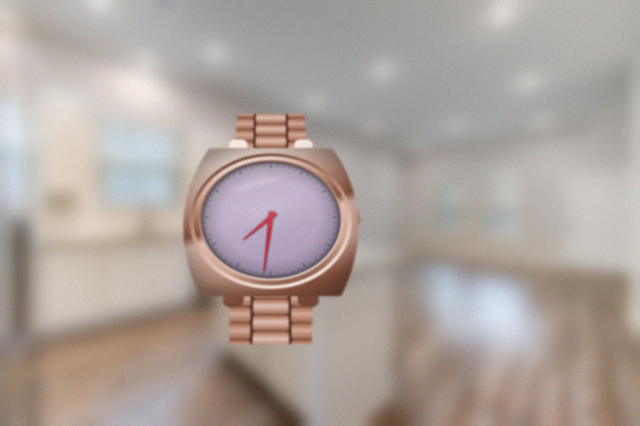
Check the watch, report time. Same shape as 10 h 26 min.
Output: 7 h 31 min
